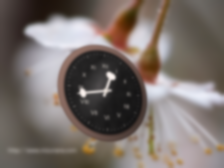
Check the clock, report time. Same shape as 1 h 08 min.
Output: 12 h 43 min
